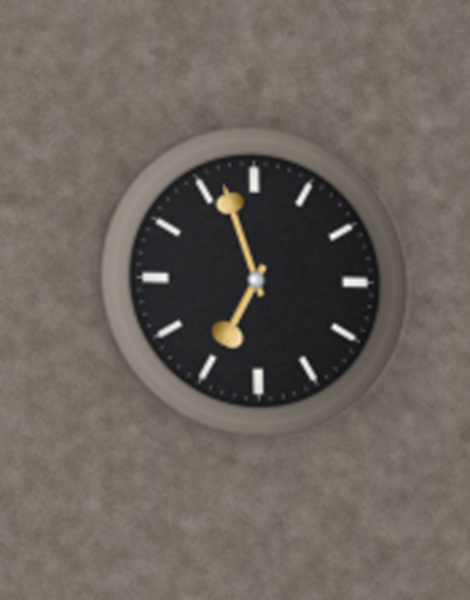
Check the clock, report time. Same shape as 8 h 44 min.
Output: 6 h 57 min
